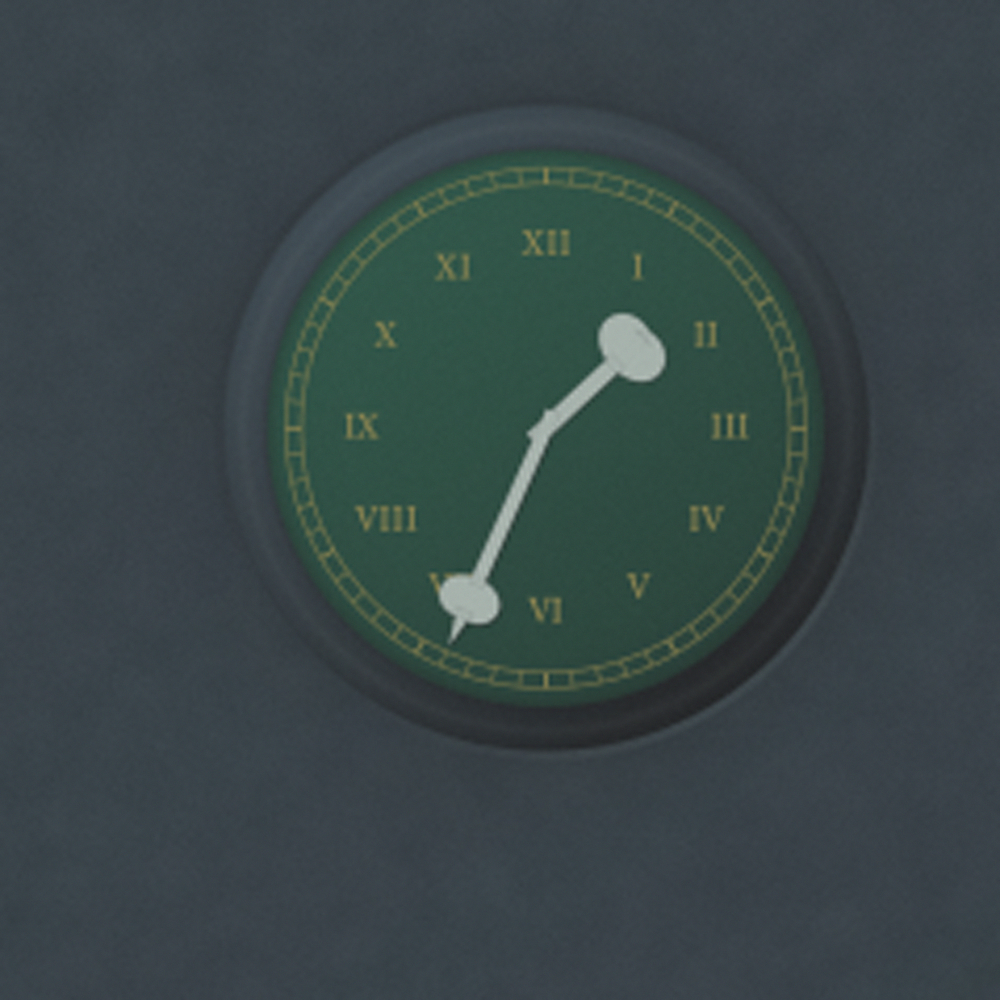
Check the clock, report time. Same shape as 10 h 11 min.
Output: 1 h 34 min
